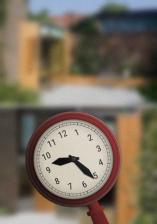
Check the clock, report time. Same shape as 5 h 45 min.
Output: 9 h 26 min
